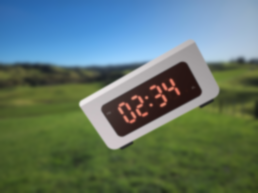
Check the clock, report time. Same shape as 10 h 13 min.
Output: 2 h 34 min
